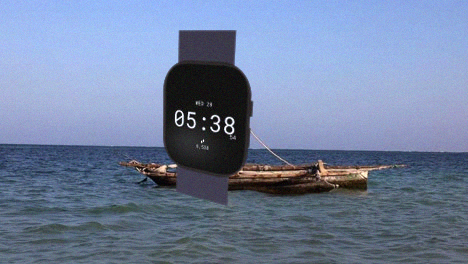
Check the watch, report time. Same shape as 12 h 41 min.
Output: 5 h 38 min
